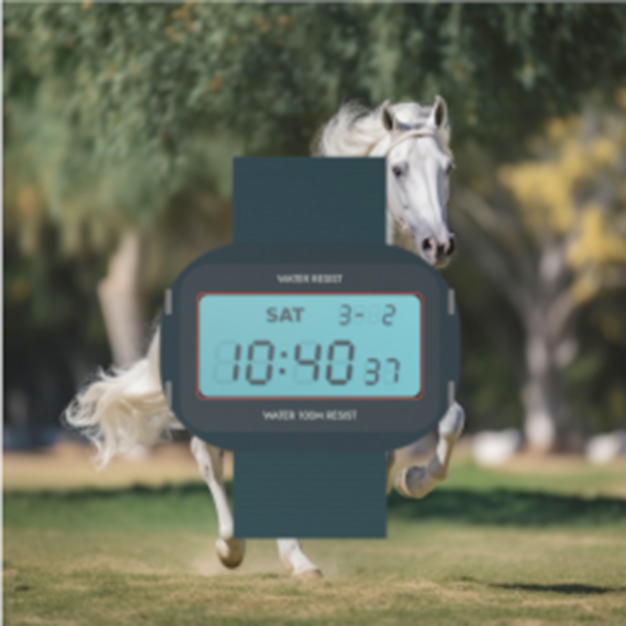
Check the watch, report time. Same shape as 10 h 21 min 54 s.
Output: 10 h 40 min 37 s
